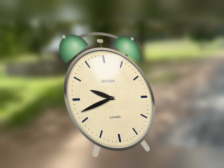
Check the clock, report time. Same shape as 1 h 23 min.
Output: 9 h 42 min
